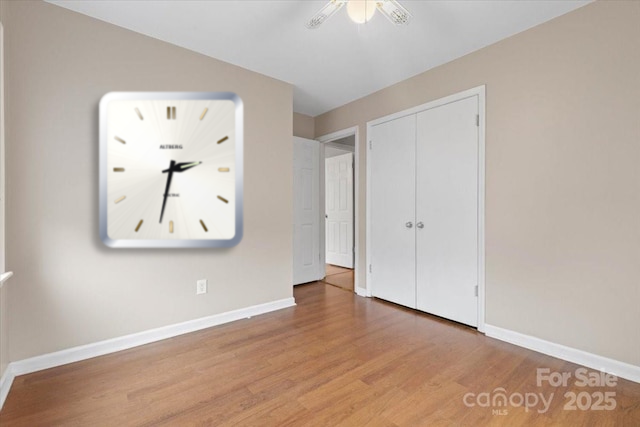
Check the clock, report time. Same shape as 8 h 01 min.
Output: 2 h 32 min
